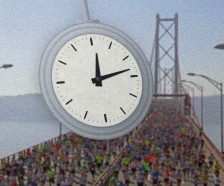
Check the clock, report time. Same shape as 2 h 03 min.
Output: 12 h 13 min
